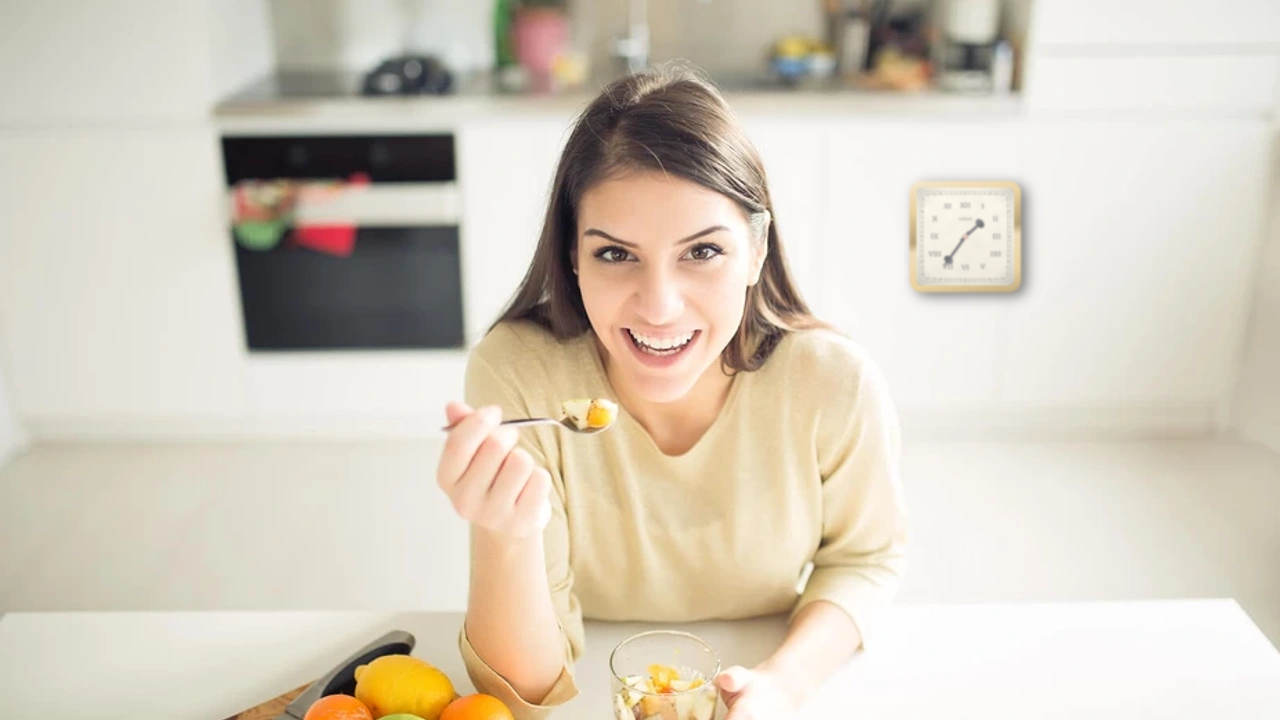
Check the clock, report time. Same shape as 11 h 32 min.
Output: 1 h 36 min
